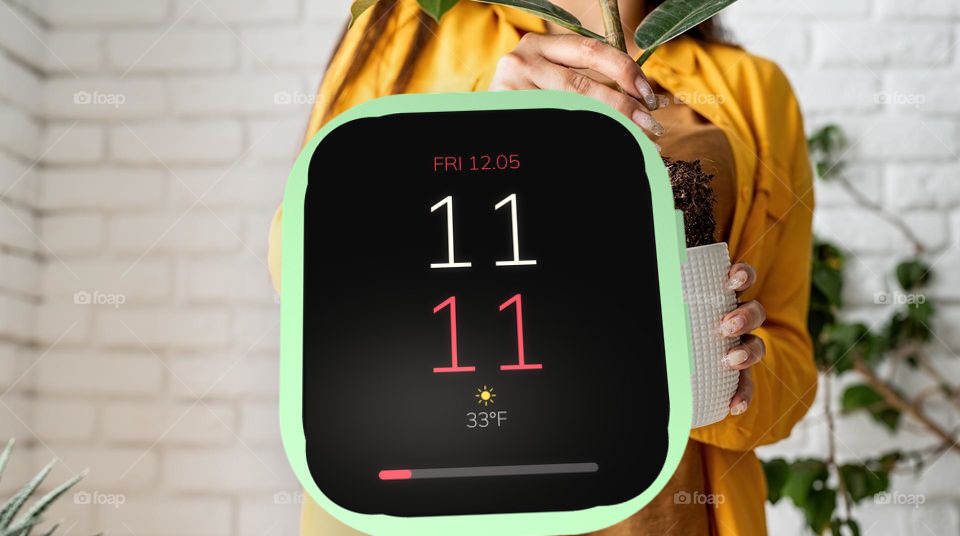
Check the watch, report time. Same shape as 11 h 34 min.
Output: 11 h 11 min
